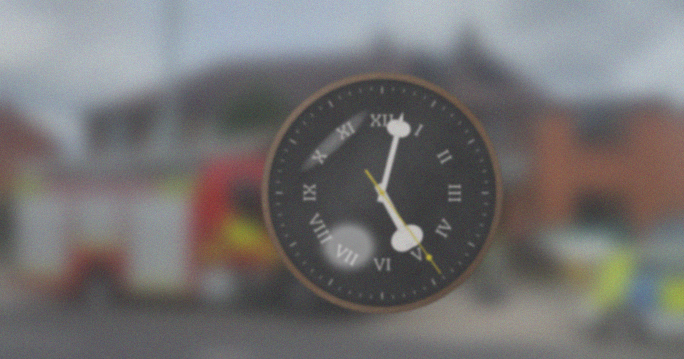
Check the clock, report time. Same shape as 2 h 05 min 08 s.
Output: 5 h 02 min 24 s
